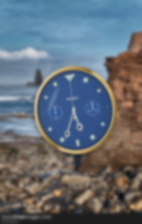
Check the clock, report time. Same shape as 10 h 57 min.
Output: 5 h 34 min
